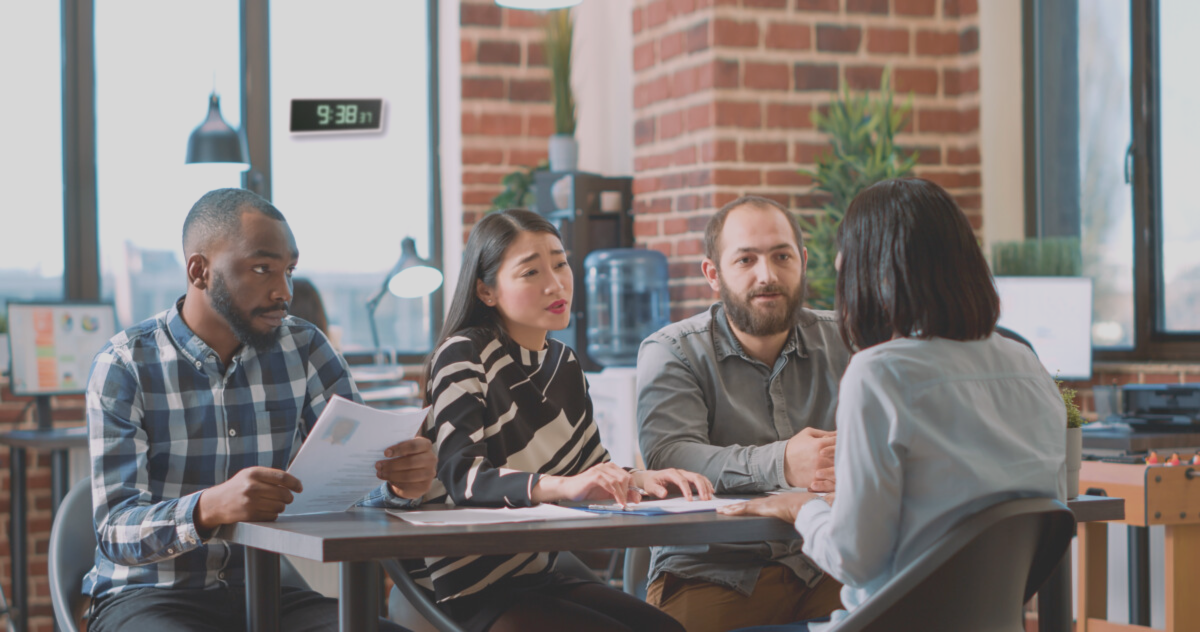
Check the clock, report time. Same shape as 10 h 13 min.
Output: 9 h 38 min
